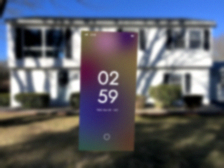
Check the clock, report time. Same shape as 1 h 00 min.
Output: 2 h 59 min
